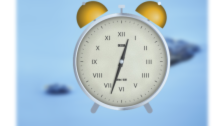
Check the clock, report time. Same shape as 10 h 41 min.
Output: 12 h 33 min
